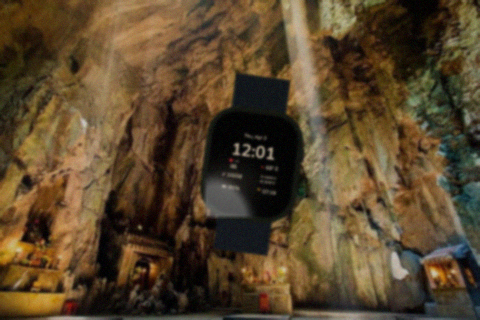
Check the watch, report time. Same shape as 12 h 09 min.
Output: 12 h 01 min
